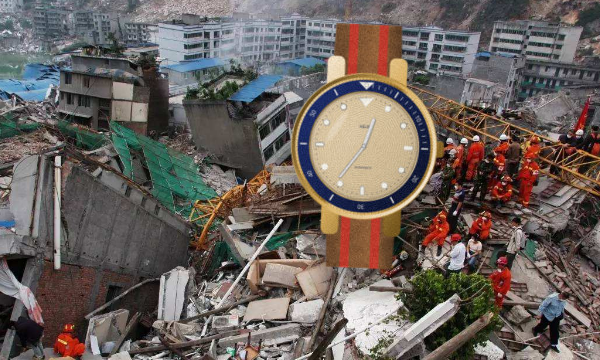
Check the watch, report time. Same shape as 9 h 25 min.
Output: 12 h 36 min
